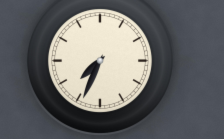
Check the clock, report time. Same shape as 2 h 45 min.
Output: 7 h 34 min
